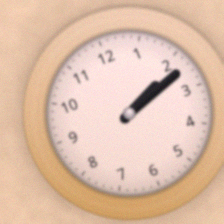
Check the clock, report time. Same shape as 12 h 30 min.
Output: 2 h 12 min
